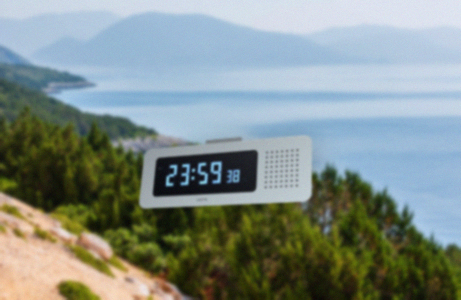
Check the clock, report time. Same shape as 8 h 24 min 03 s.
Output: 23 h 59 min 38 s
